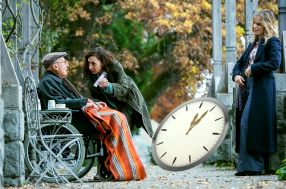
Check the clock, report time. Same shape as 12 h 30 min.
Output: 12 h 04 min
